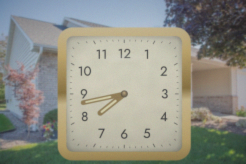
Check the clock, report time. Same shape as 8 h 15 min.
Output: 7 h 43 min
